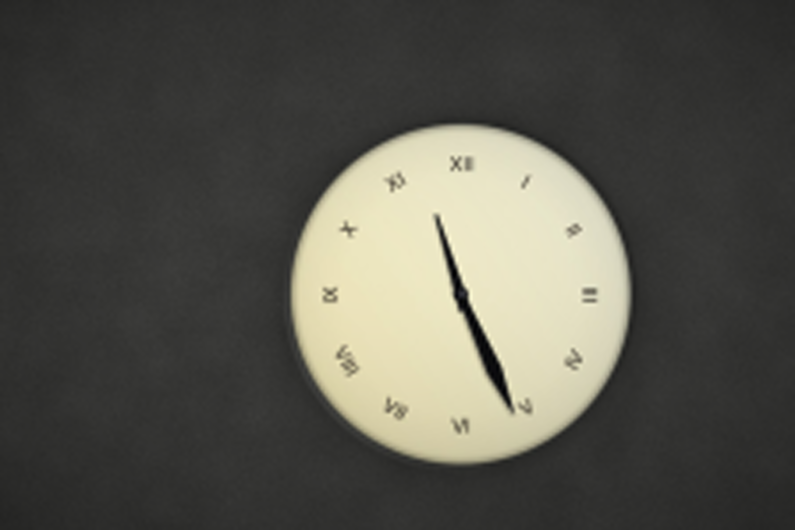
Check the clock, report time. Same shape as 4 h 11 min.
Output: 11 h 26 min
